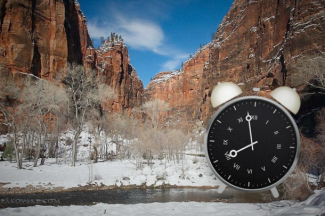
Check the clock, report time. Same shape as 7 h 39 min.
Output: 7 h 58 min
